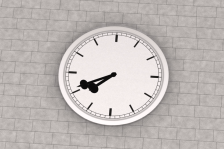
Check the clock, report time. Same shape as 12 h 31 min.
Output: 7 h 41 min
